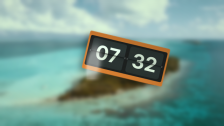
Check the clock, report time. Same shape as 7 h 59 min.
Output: 7 h 32 min
